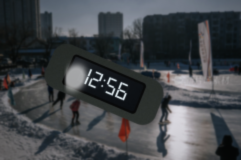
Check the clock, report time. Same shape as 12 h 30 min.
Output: 12 h 56 min
